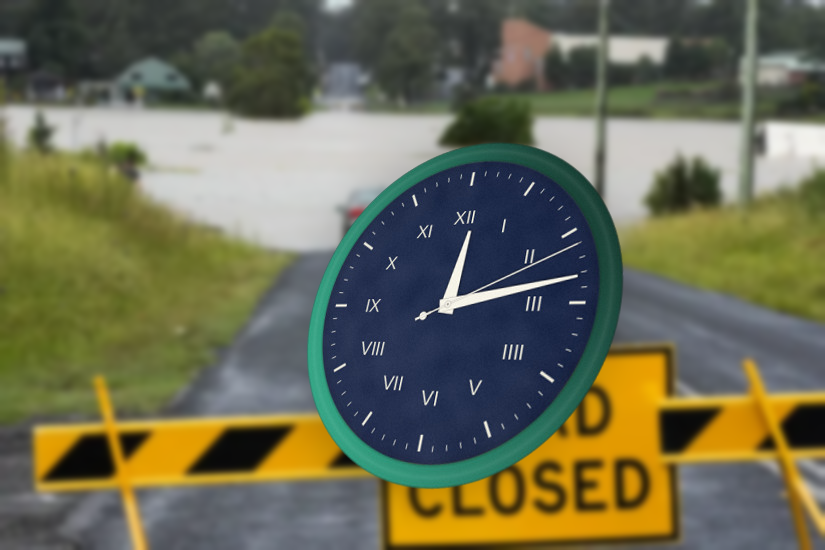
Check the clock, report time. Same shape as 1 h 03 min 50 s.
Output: 12 h 13 min 11 s
